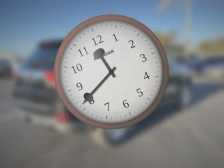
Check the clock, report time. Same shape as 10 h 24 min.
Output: 11 h 41 min
